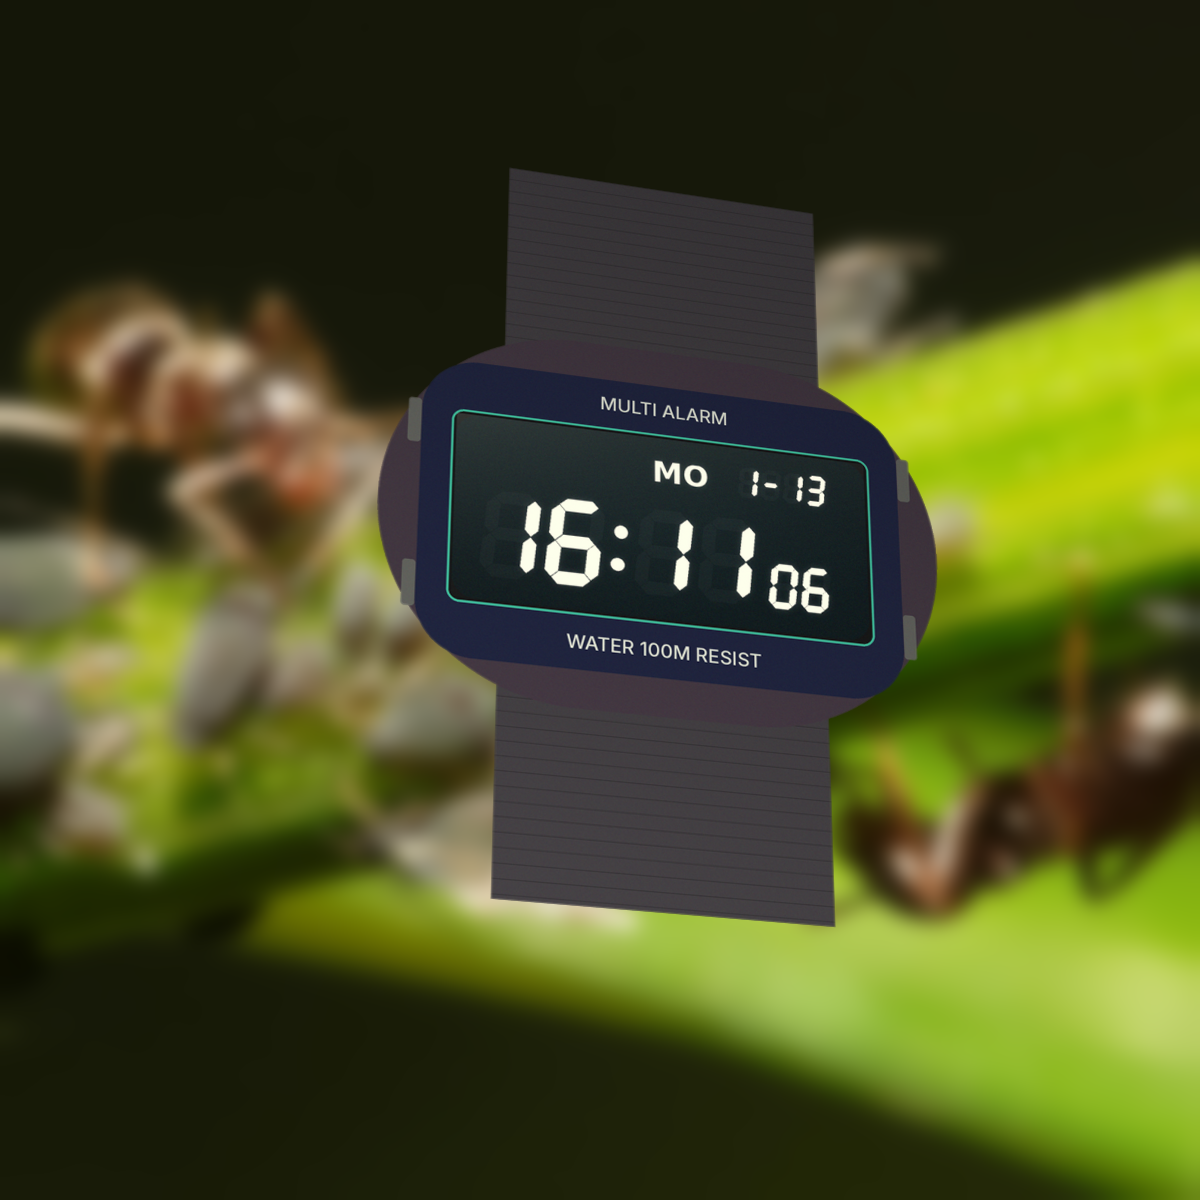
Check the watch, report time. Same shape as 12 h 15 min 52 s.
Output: 16 h 11 min 06 s
